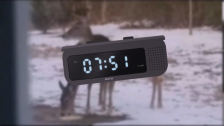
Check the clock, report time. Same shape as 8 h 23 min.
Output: 7 h 51 min
